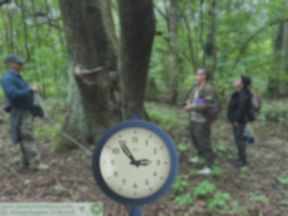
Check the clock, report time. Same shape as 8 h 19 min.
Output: 2 h 54 min
